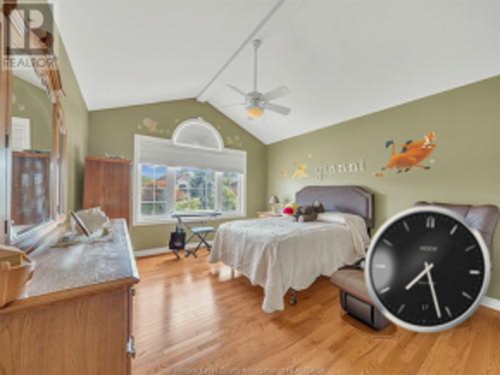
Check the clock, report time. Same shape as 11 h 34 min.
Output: 7 h 27 min
